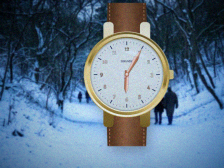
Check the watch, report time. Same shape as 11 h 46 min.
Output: 6 h 05 min
